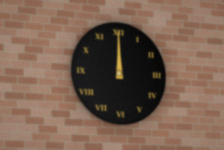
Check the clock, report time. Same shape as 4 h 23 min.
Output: 12 h 00 min
